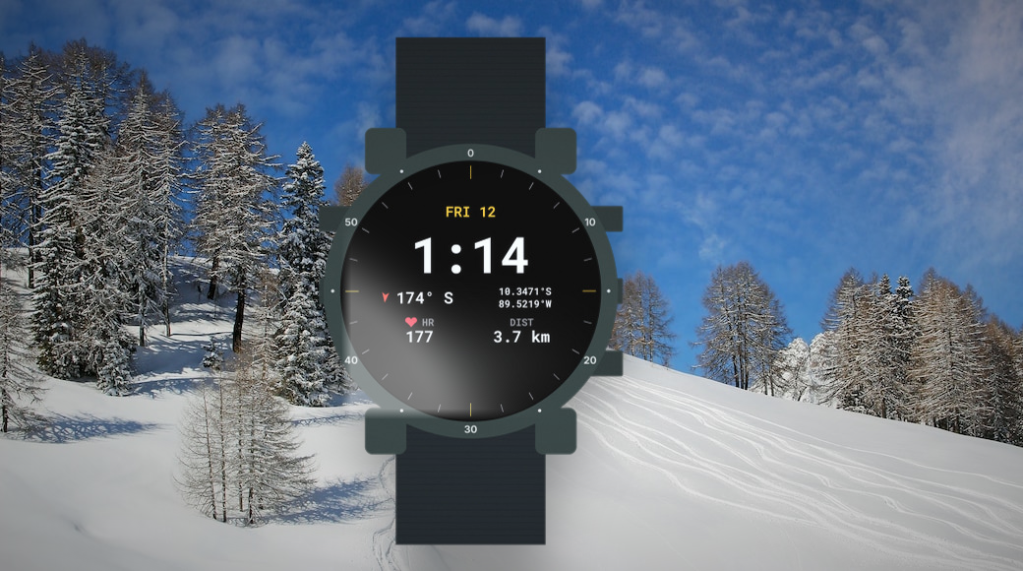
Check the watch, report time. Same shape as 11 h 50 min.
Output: 1 h 14 min
